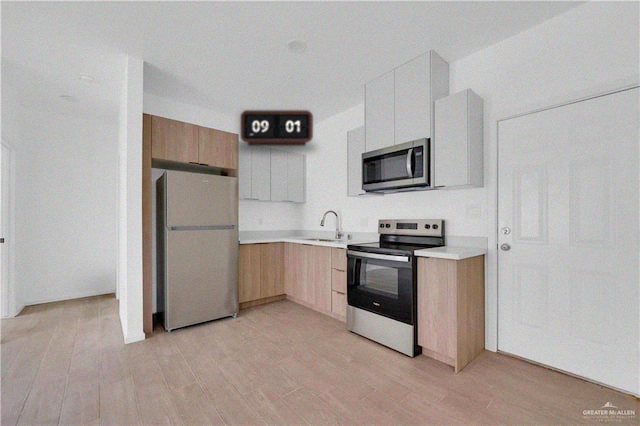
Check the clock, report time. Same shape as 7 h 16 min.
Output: 9 h 01 min
